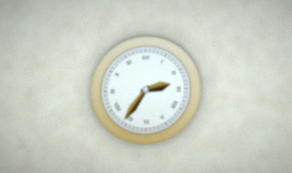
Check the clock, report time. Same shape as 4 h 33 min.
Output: 2 h 36 min
